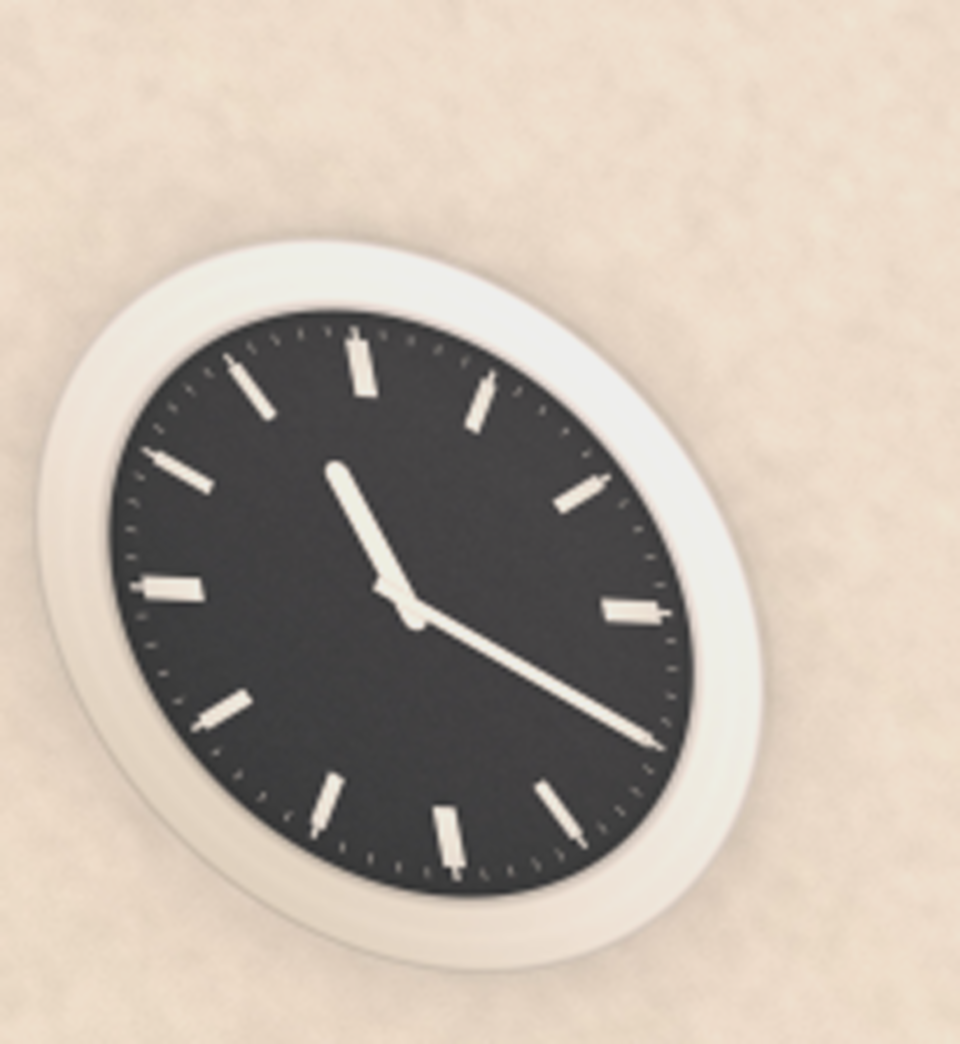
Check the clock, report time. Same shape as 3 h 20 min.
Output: 11 h 20 min
